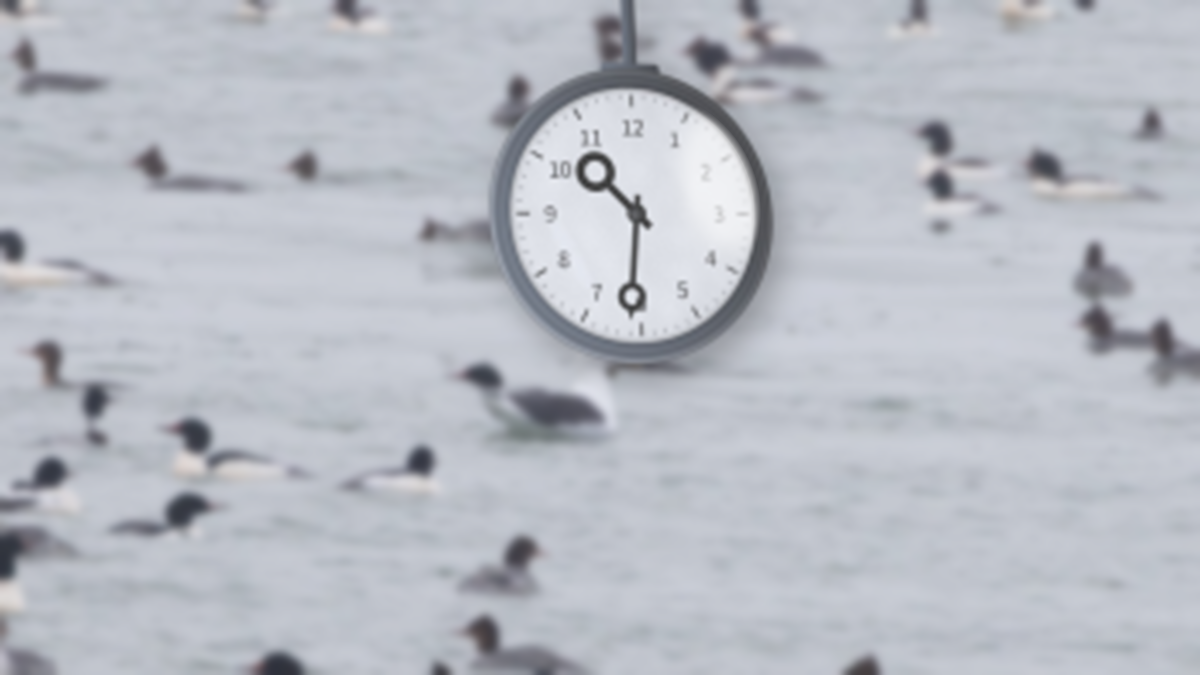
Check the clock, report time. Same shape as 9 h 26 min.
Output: 10 h 31 min
